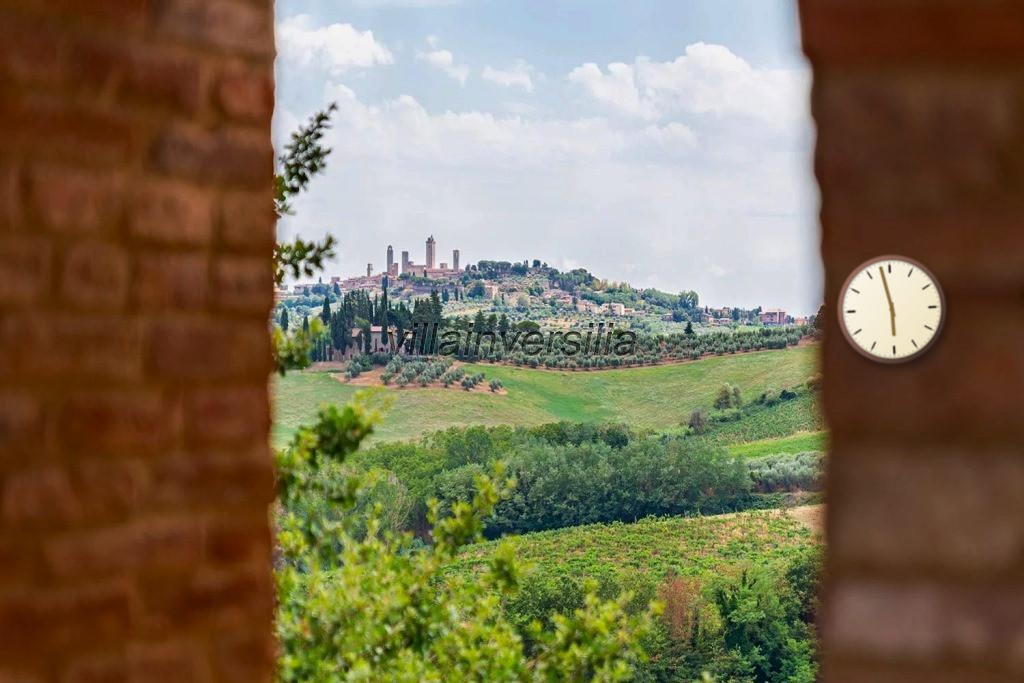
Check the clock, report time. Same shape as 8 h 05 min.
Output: 5 h 58 min
